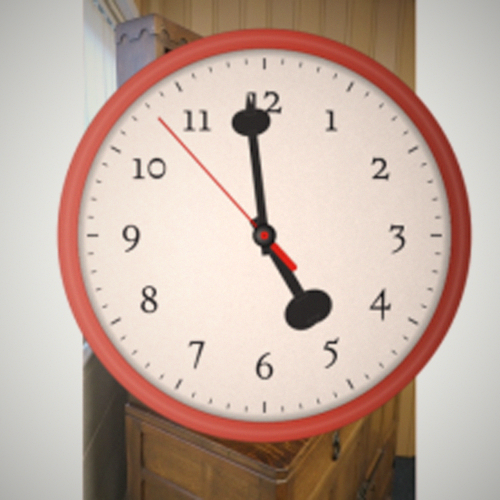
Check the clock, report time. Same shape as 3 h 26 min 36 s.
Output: 4 h 58 min 53 s
